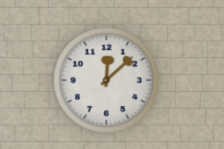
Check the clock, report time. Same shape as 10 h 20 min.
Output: 12 h 08 min
